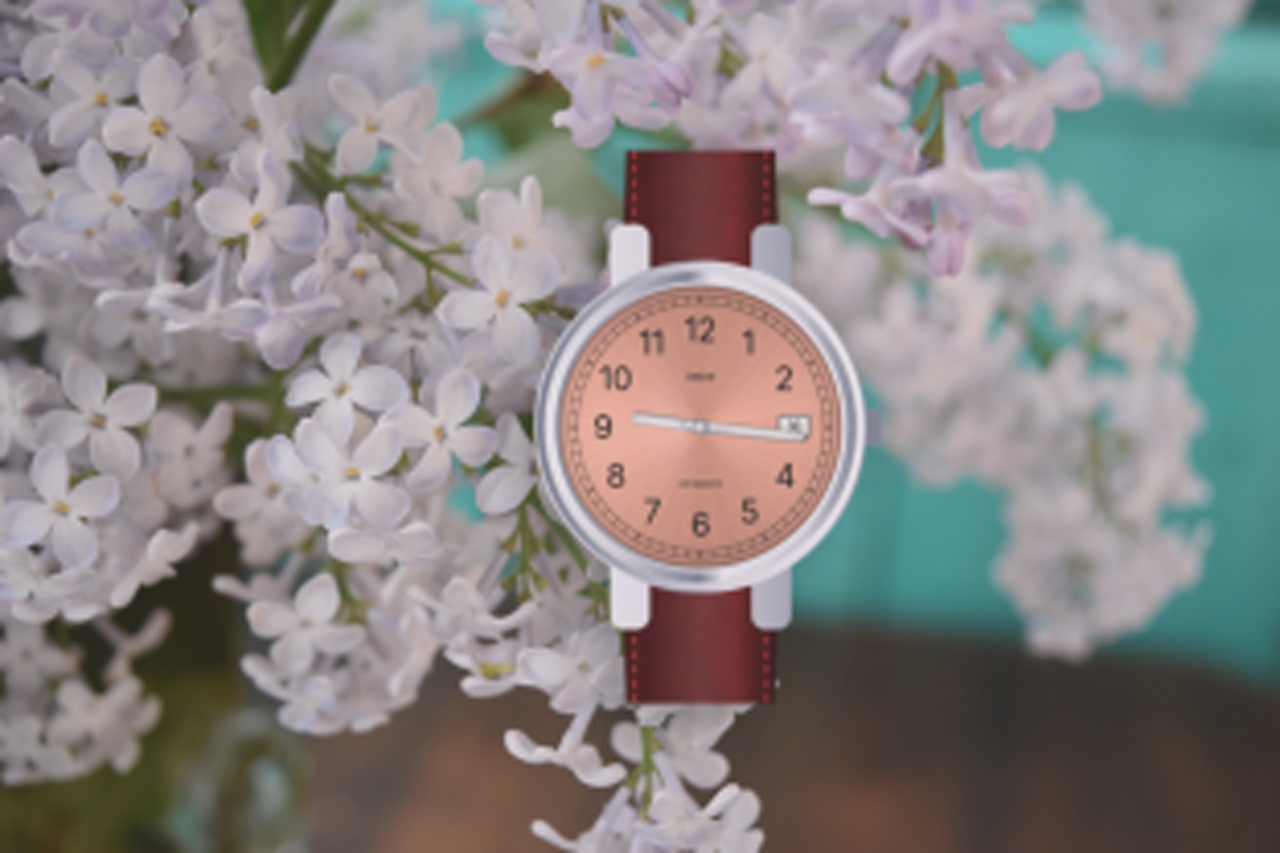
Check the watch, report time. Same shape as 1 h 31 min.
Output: 9 h 16 min
